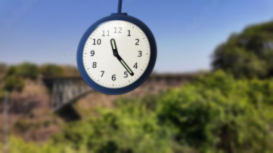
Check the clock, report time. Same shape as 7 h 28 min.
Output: 11 h 23 min
